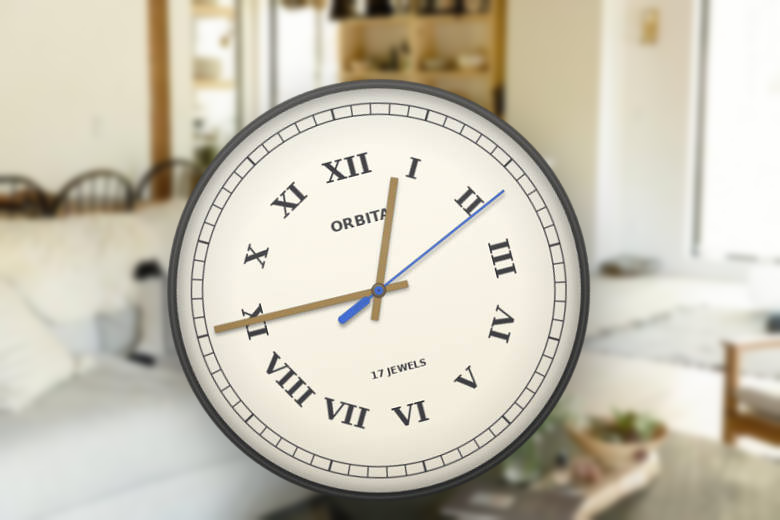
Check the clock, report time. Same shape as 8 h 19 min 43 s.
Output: 12 h 45 min 11 s
